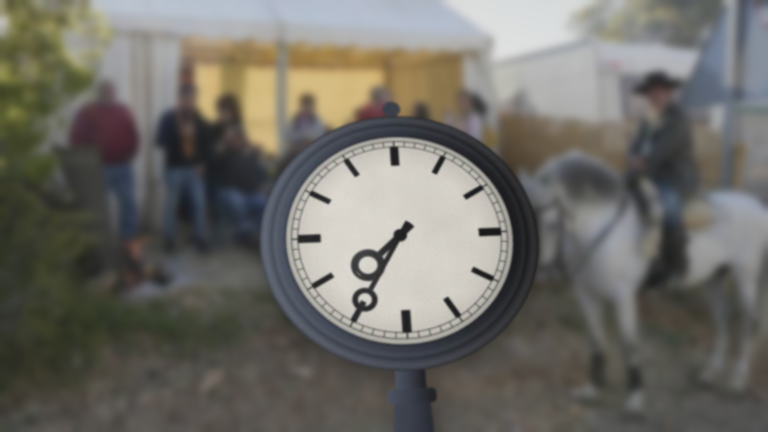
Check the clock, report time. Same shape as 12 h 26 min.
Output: 7 h 35 min
